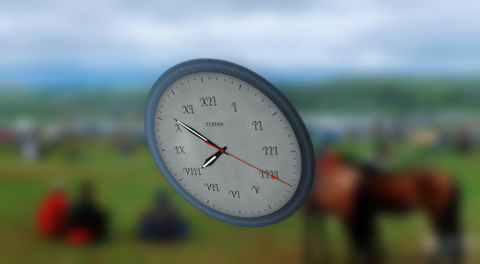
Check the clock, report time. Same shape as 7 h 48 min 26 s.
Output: 7 h 51 min 20 s
